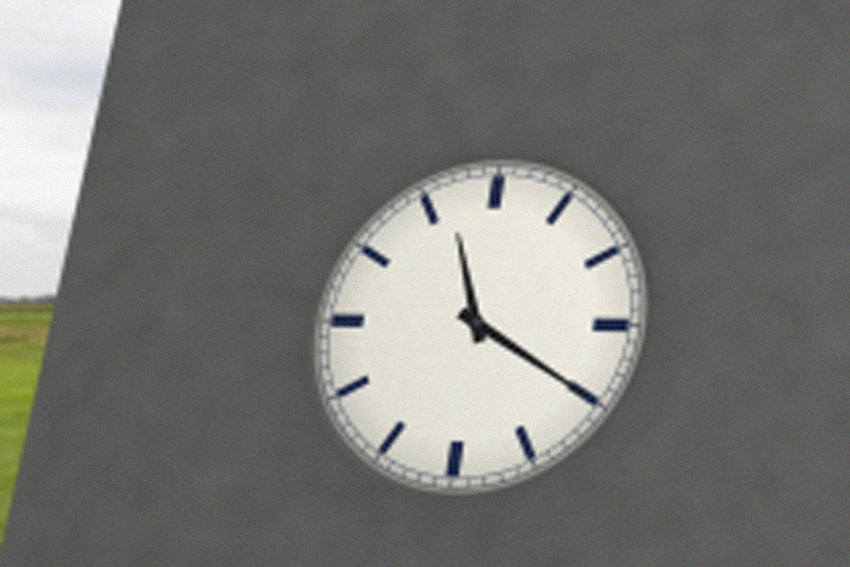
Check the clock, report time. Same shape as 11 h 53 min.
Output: 11 h 20 min
